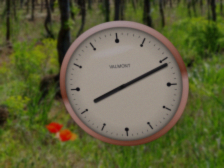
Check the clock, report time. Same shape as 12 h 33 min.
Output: 8 h 11 min
